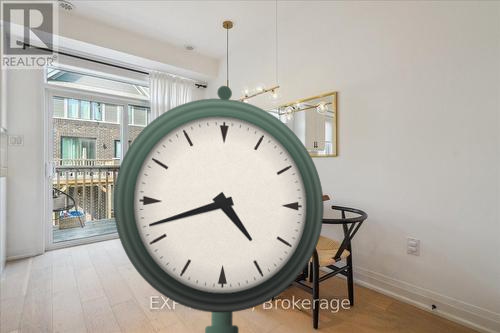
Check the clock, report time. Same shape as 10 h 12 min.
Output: 4 h 42 min
